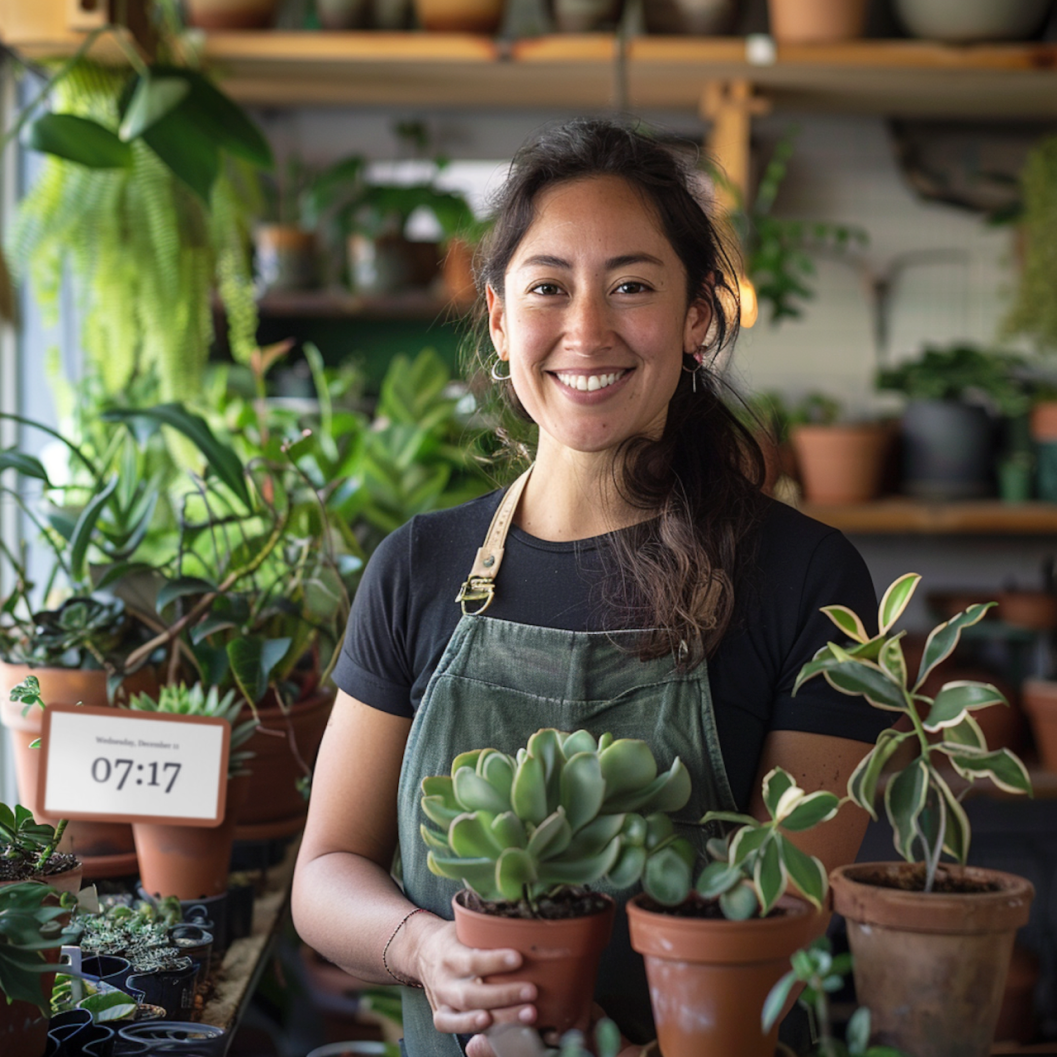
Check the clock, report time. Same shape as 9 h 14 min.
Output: 7 h 17 min
